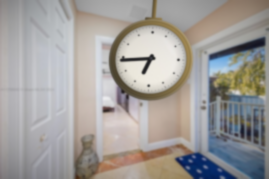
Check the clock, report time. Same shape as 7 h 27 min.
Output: 6 h 44 min
